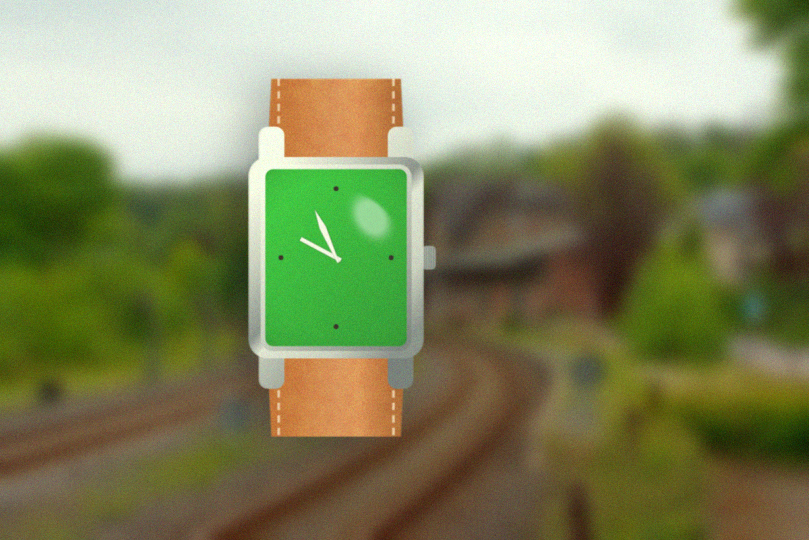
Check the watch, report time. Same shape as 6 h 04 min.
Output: 9 h 56 min
